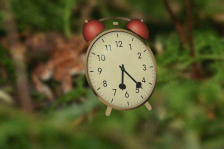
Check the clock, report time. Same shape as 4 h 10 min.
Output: 6 h 23 min
